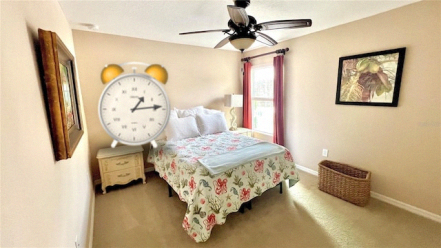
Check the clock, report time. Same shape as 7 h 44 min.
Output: 1 h 14 min
